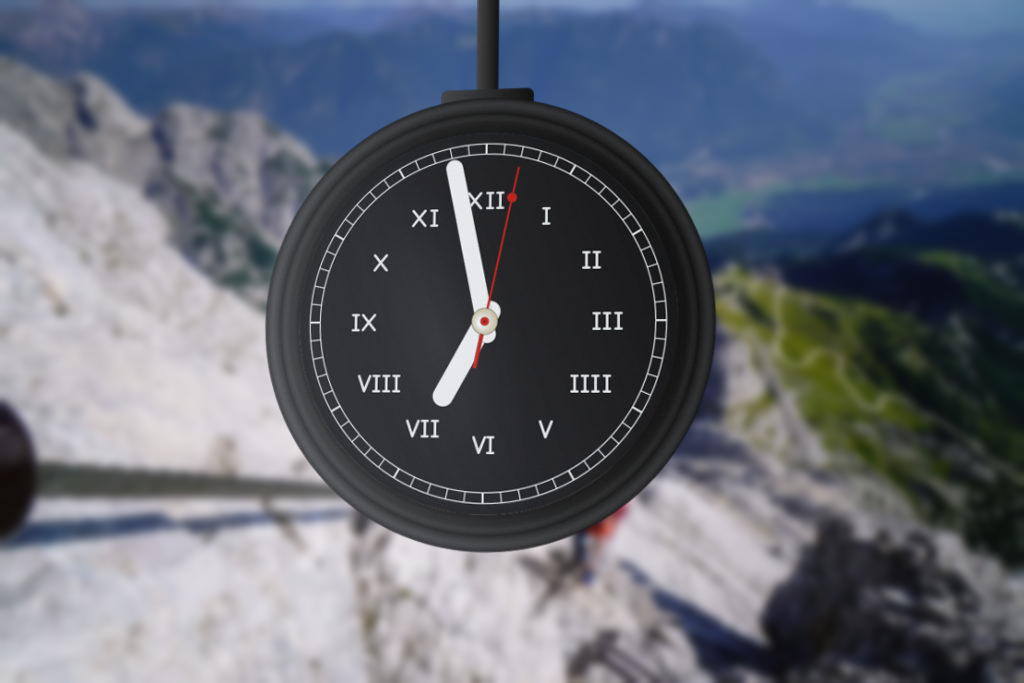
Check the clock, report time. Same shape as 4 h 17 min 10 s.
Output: 6 h 58 min 02 s
